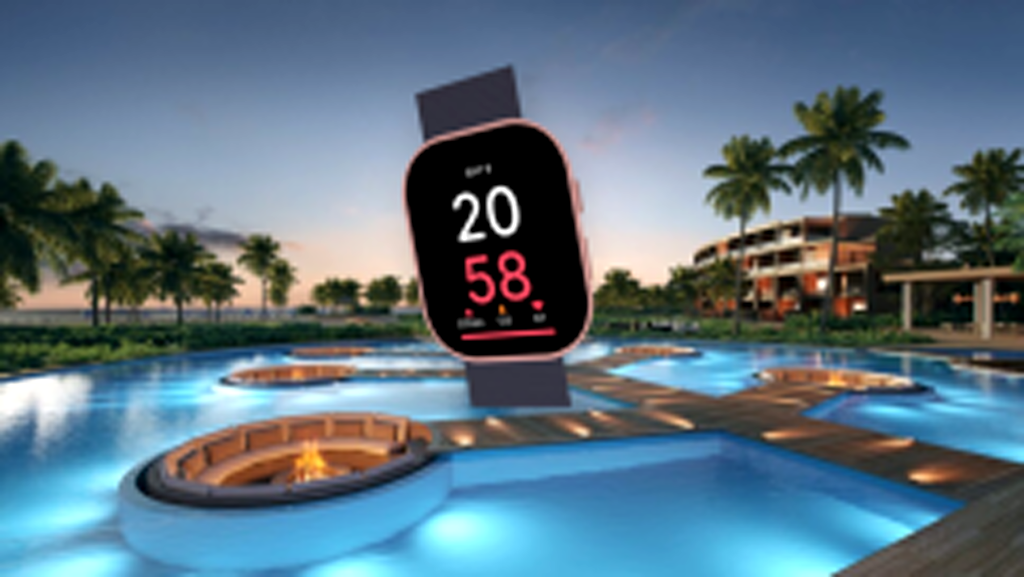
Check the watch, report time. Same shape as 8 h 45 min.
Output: 20 h 58 min
